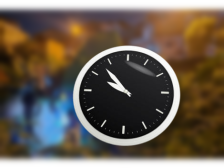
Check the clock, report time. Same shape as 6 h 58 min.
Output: 9 h 53 min
